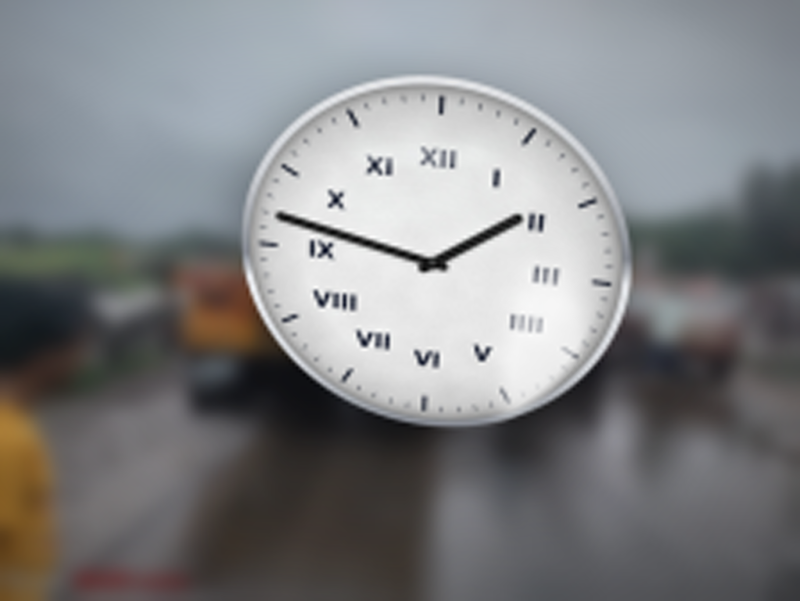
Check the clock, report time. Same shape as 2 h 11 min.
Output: 1 h 47 min
